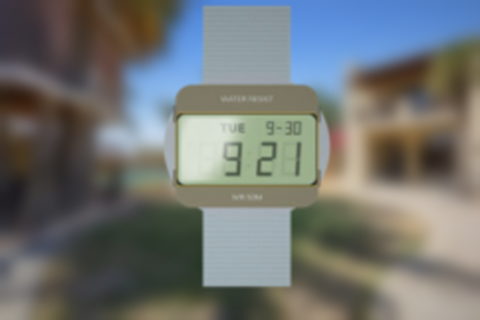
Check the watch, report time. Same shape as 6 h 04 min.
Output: 9 h 21 min
